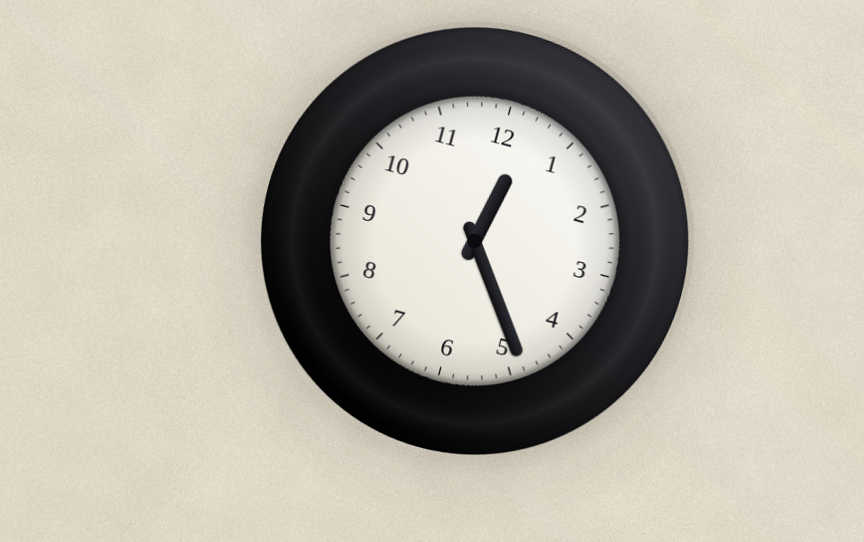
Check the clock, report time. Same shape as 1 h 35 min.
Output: 12 h 24 min
